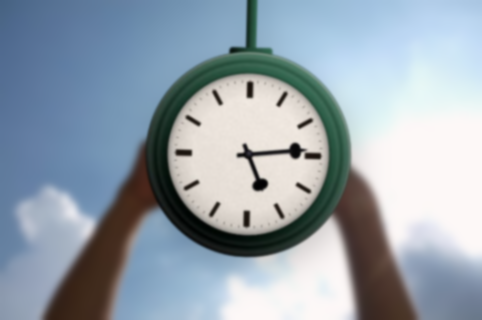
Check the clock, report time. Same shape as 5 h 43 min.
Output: 5 h 14 min
